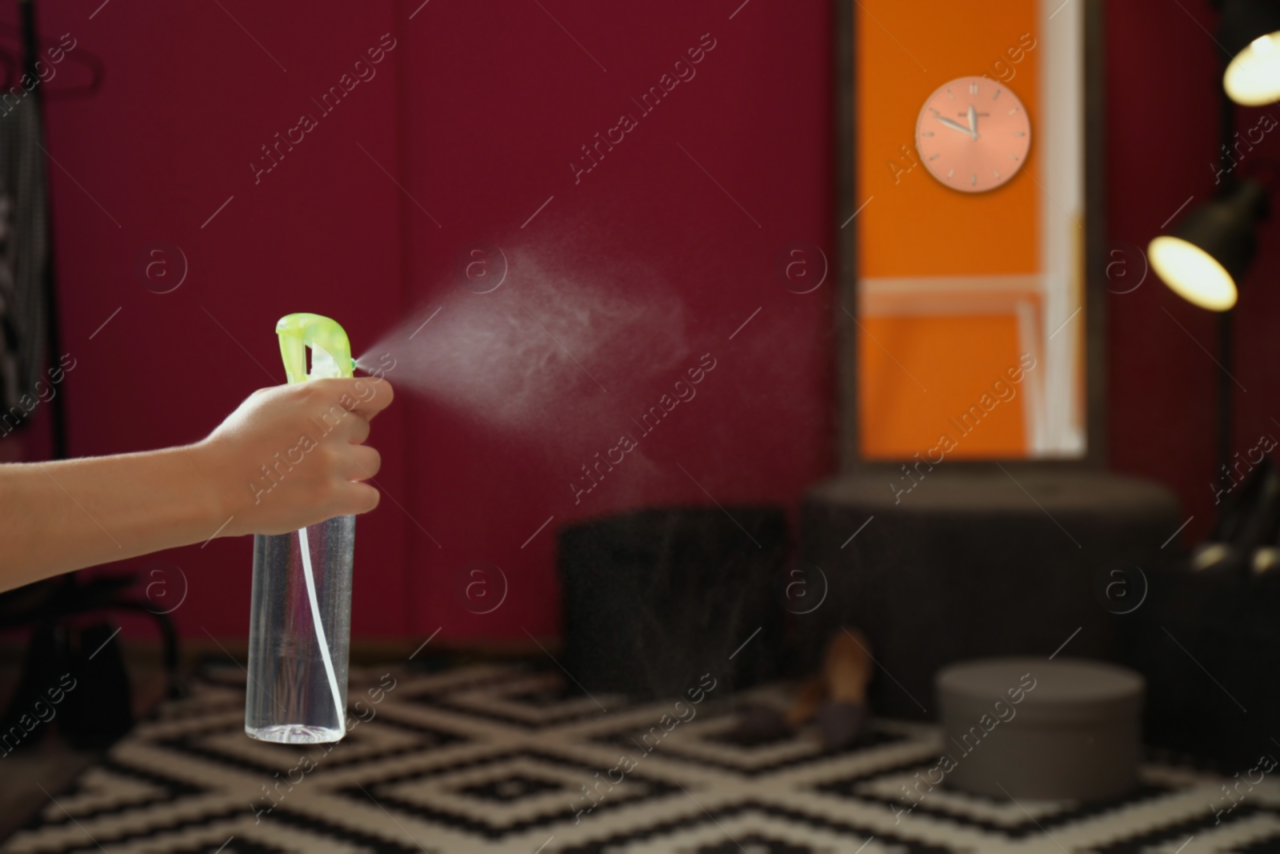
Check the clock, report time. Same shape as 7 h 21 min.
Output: 11 h 49 min
